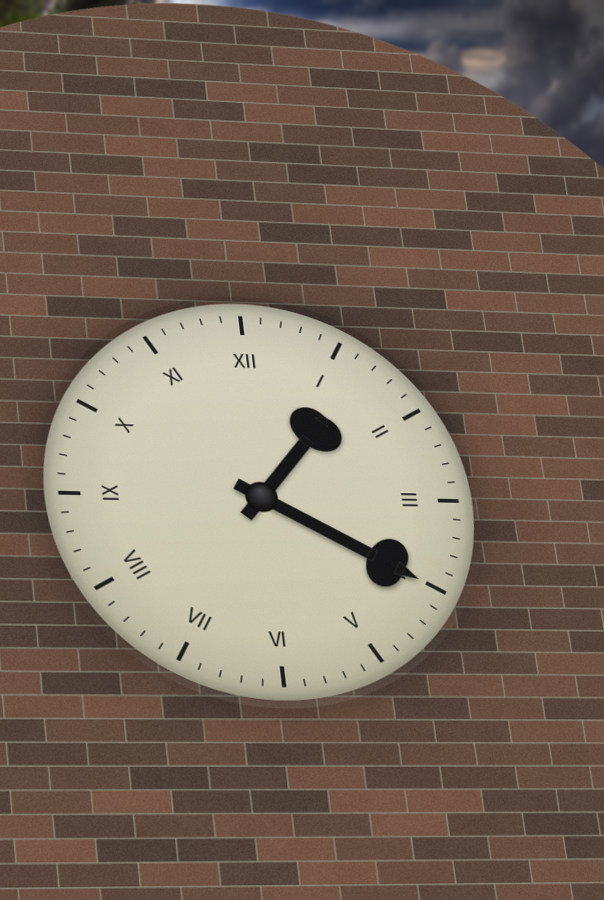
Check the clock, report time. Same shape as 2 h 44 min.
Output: 1 h 20 min
